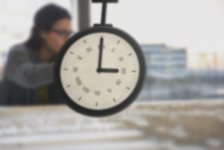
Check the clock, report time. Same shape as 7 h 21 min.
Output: 3 h 00 min
